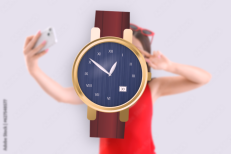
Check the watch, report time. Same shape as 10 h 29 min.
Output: 12 h 51 min
